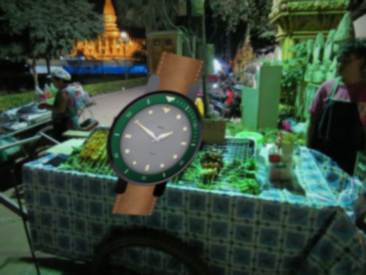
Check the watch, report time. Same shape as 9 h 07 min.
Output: 1 h 50 min
